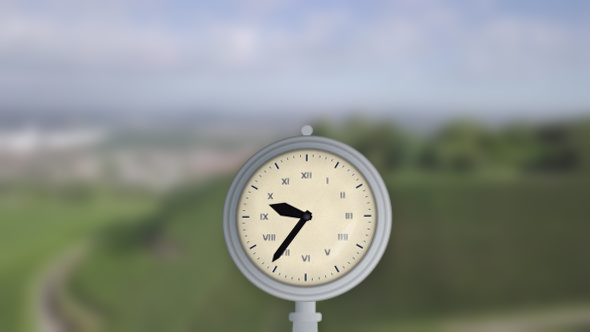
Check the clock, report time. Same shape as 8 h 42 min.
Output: 9 h 36 min
